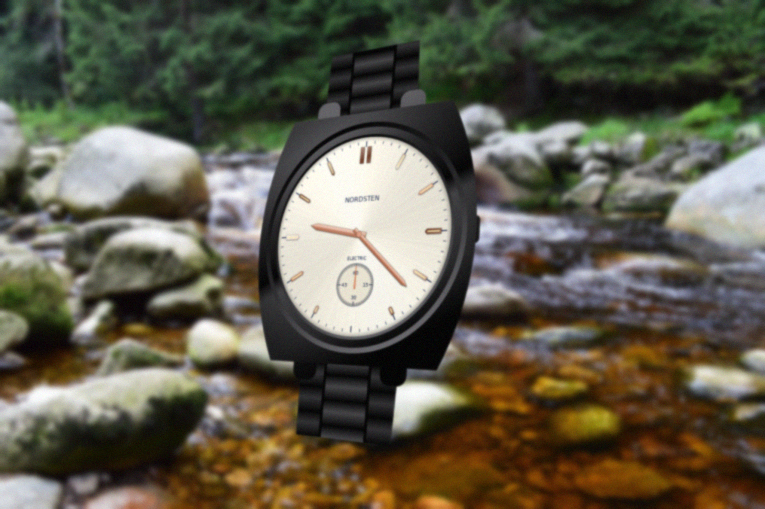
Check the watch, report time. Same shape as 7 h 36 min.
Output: 9 h 22 min
